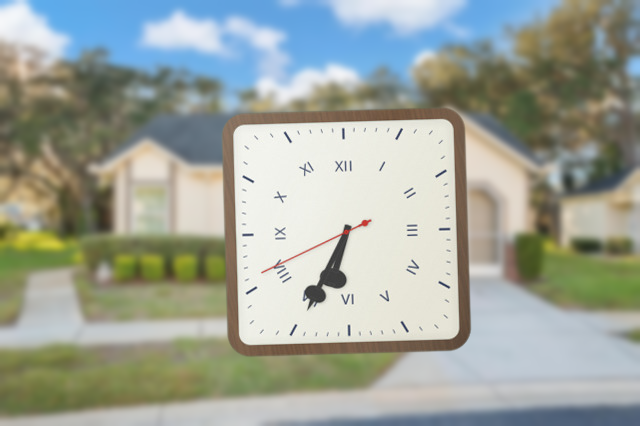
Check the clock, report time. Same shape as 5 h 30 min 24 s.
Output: 6 h 34 min 41 s
